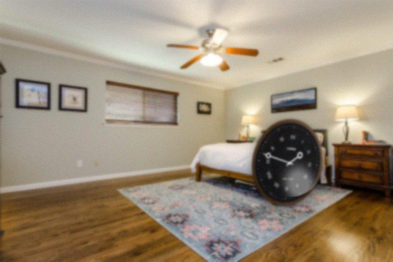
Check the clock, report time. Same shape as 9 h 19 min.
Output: 1 h 47 min
